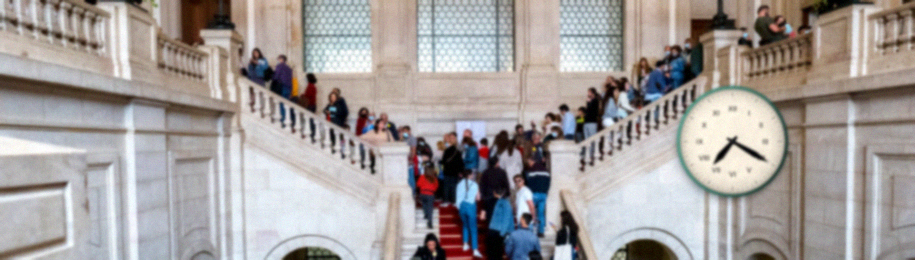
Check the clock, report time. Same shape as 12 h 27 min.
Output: 7 h 20 min
